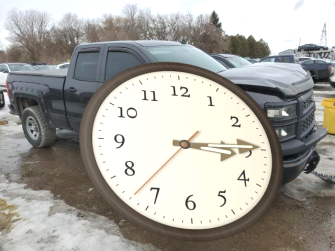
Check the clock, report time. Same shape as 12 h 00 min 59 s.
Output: 3 h 14 min 37 s
